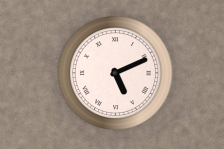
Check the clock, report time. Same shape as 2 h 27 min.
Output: 5 h 11 min
